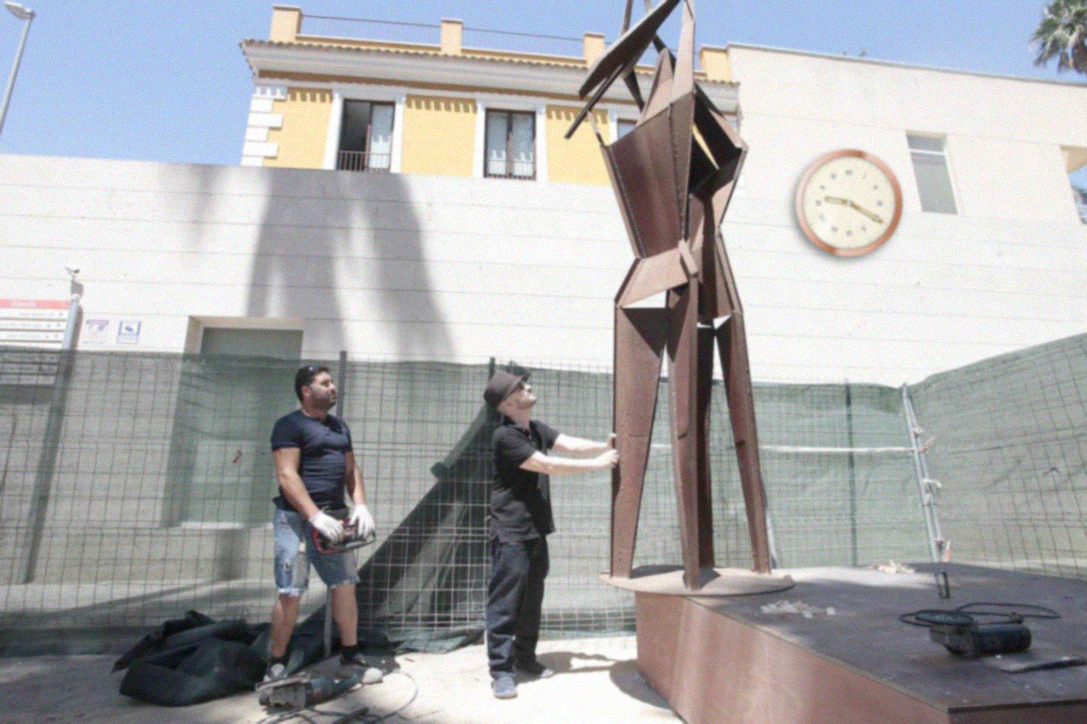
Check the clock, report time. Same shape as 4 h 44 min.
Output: 9 h 20 min
